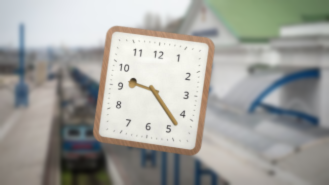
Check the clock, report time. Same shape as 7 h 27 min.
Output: 9 h 23 min
